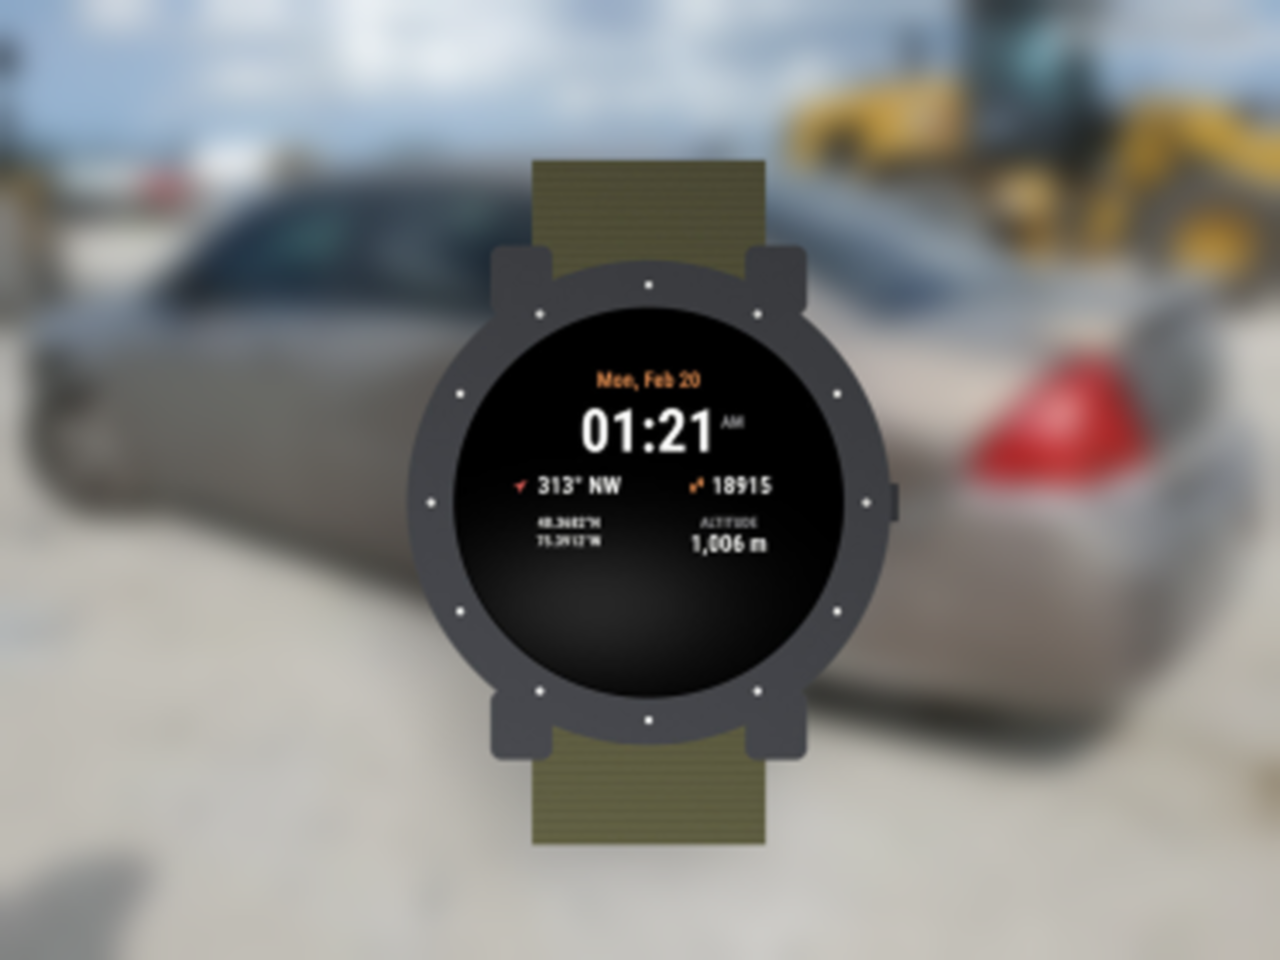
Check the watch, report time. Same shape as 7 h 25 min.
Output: 1 h 21 min
